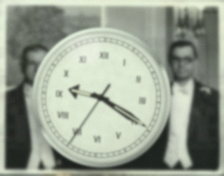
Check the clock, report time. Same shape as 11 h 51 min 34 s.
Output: 9 h 19 min 35 s
